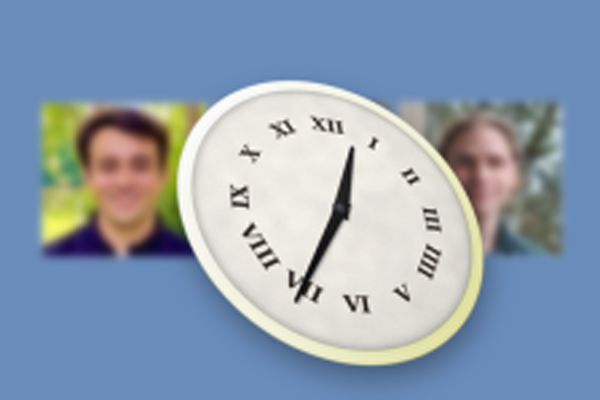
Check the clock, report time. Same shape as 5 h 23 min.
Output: 12 h 35 min
